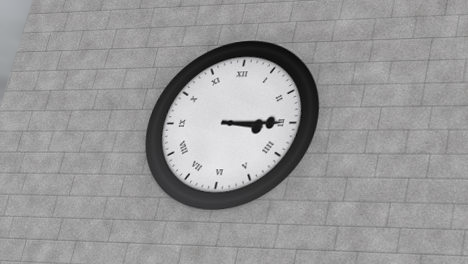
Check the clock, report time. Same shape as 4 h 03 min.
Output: 3 h 15 min
